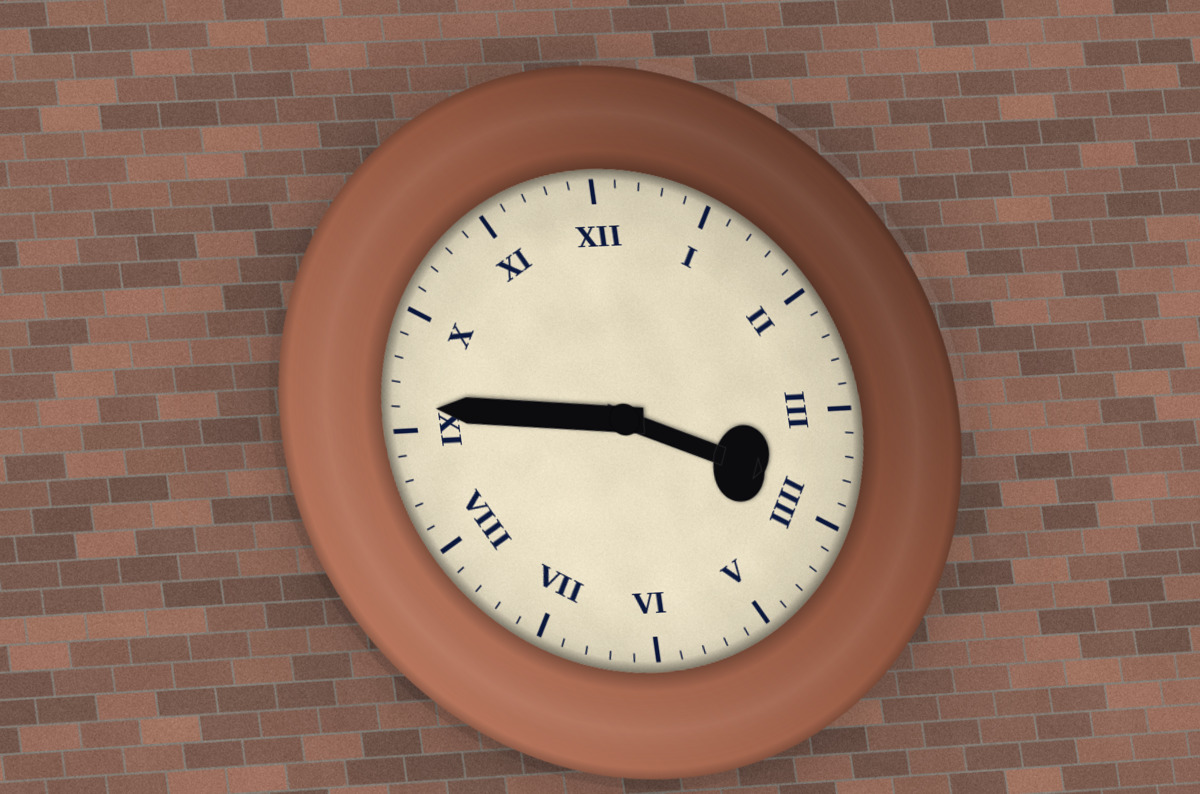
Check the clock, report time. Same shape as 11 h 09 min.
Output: 3 h 46 min
